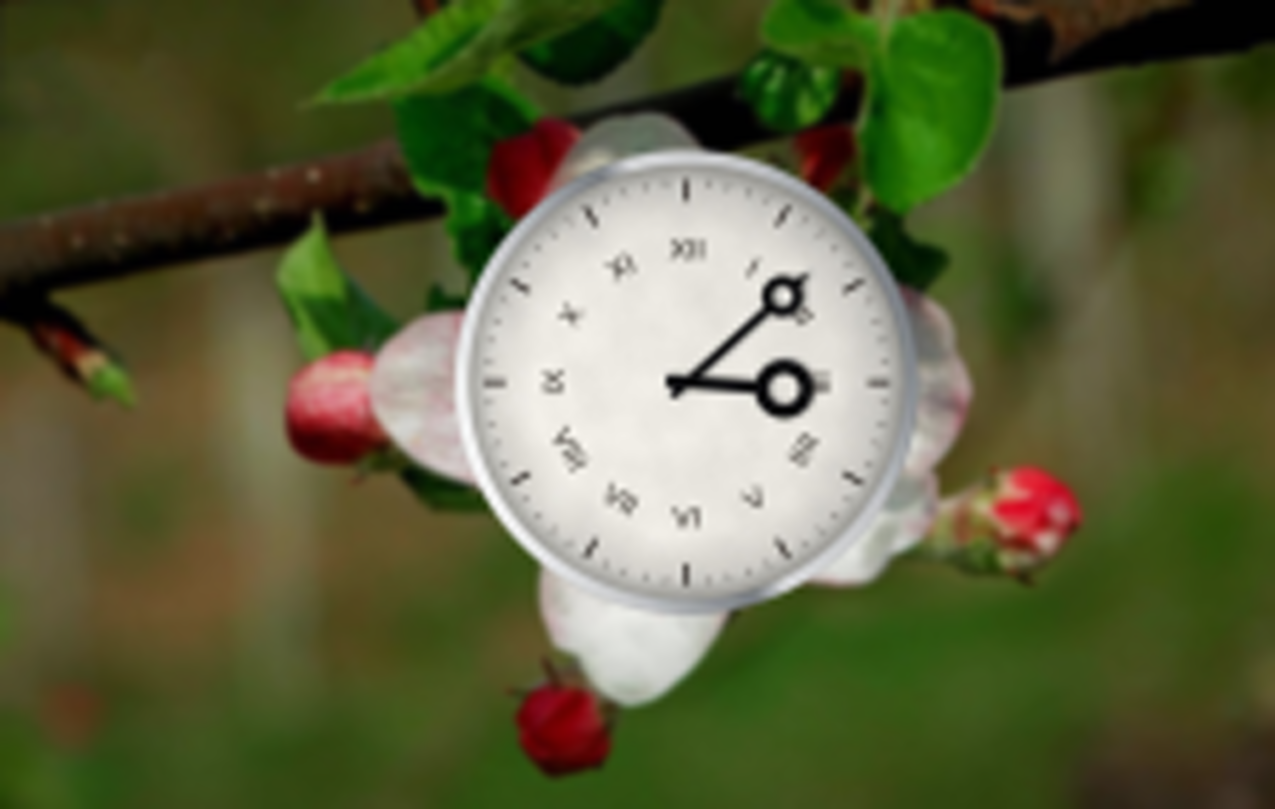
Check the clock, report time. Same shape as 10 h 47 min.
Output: 3 h 08 min
